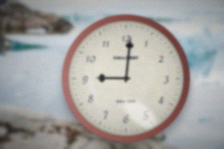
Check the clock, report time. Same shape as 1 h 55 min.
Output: 9 h 01 min
